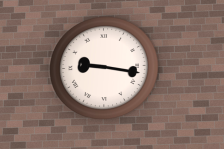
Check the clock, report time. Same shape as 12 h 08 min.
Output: 9 h 17 min
